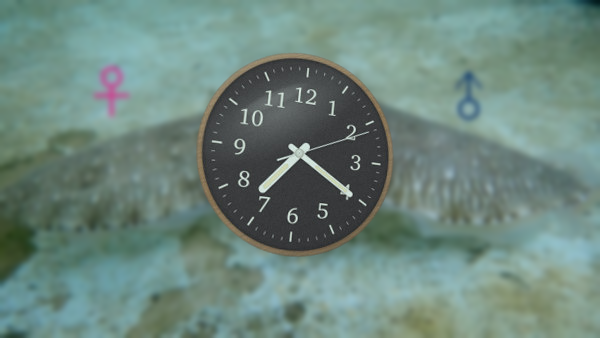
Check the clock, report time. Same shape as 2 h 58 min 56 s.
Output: 7 h 20 min 11 s
